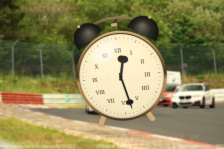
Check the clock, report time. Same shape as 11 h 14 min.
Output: 12 h 28 min
